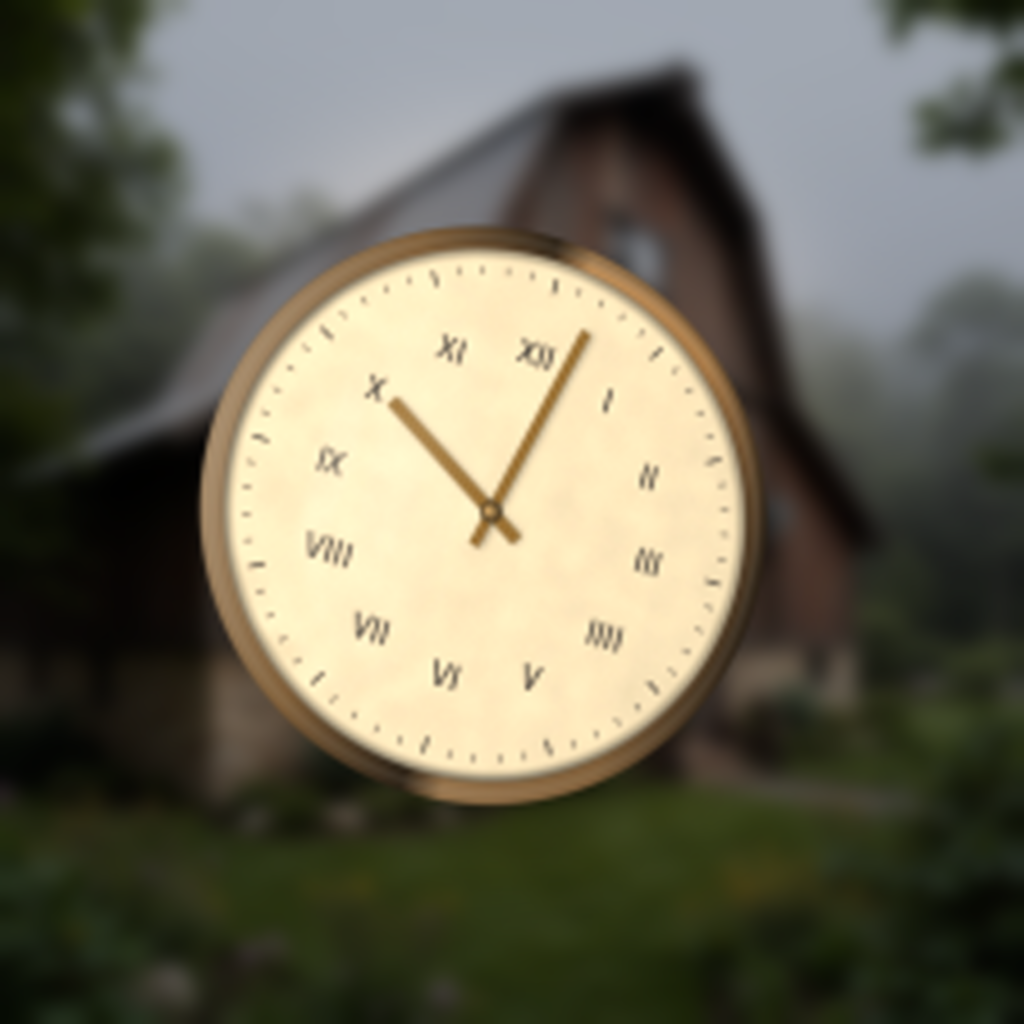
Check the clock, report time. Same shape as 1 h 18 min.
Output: 10 h 02 min
